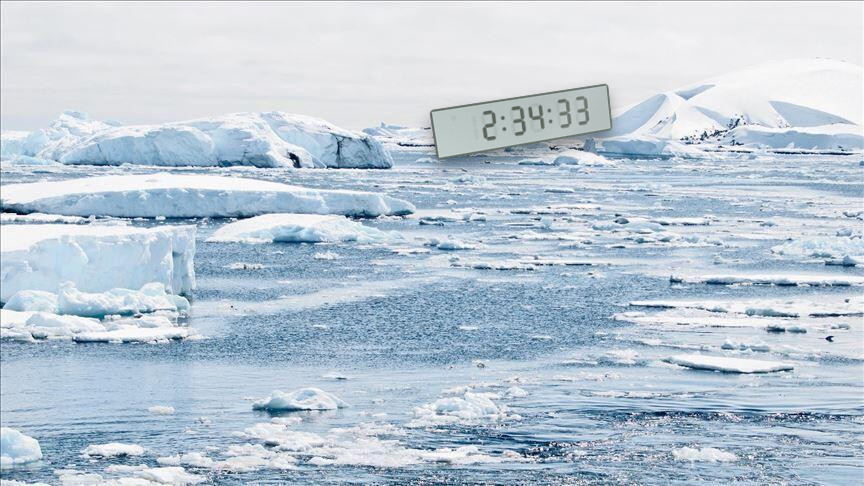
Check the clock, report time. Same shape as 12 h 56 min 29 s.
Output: 2 h 34 min 33 s
